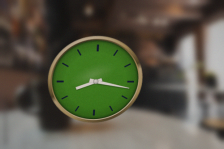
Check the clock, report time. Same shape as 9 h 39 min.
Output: 8 h 17 min
